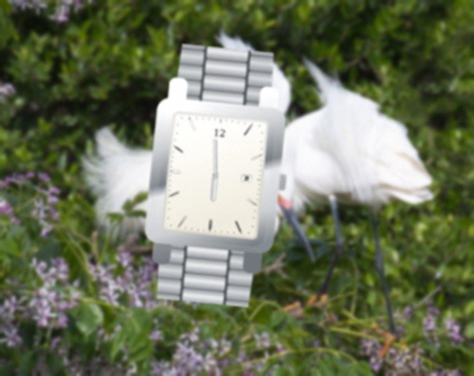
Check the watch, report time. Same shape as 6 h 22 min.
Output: 5 h 59 min
